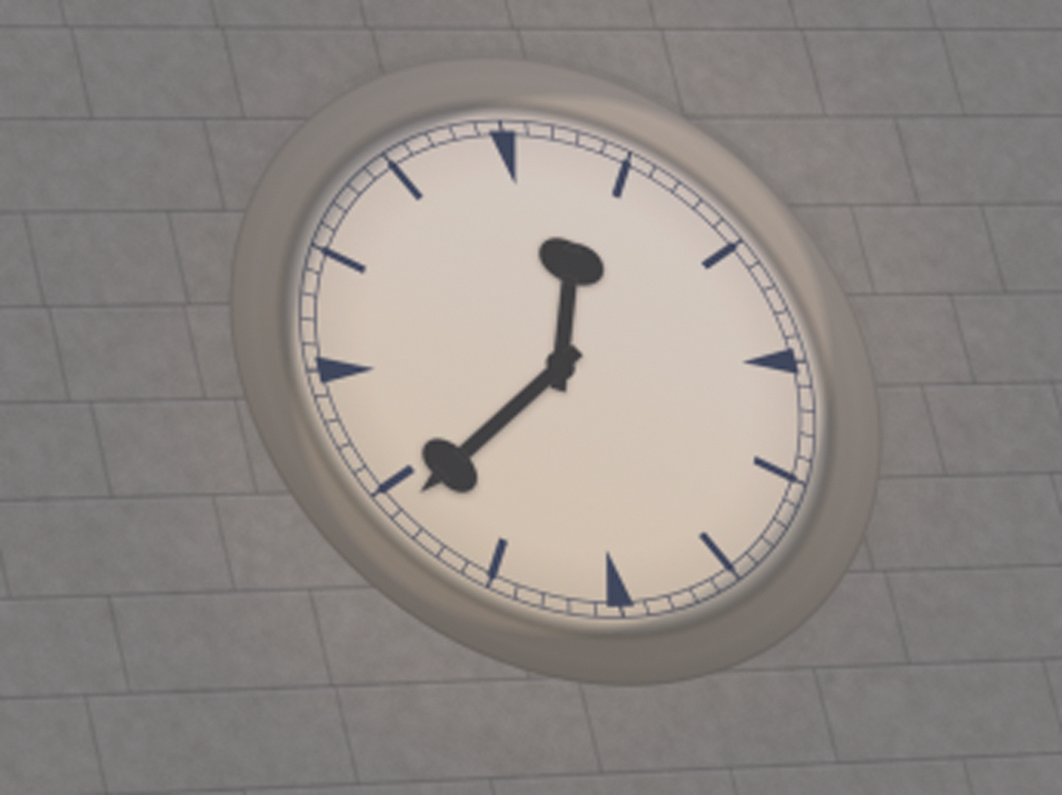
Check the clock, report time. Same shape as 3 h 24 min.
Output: 12 h 39 min
